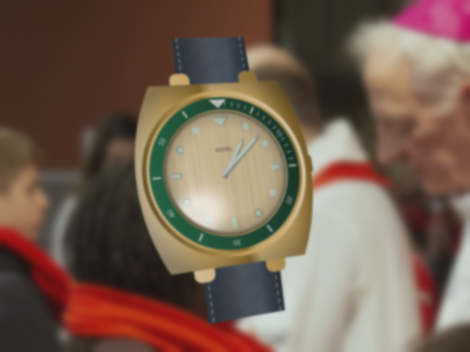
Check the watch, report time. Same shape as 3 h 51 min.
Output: 1 h 08 min
